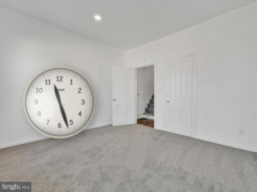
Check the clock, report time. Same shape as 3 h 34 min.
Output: 11 h 27 min
